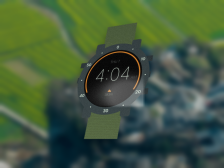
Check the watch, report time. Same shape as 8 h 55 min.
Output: 4 h 04 min
